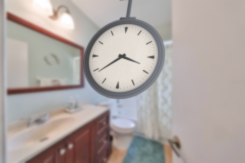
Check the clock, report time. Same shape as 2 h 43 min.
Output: 3 h 39 min
